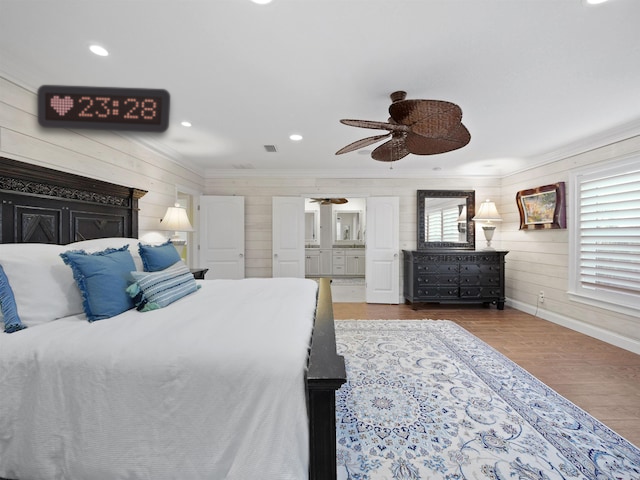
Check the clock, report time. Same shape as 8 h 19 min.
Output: 23 h 28 min
